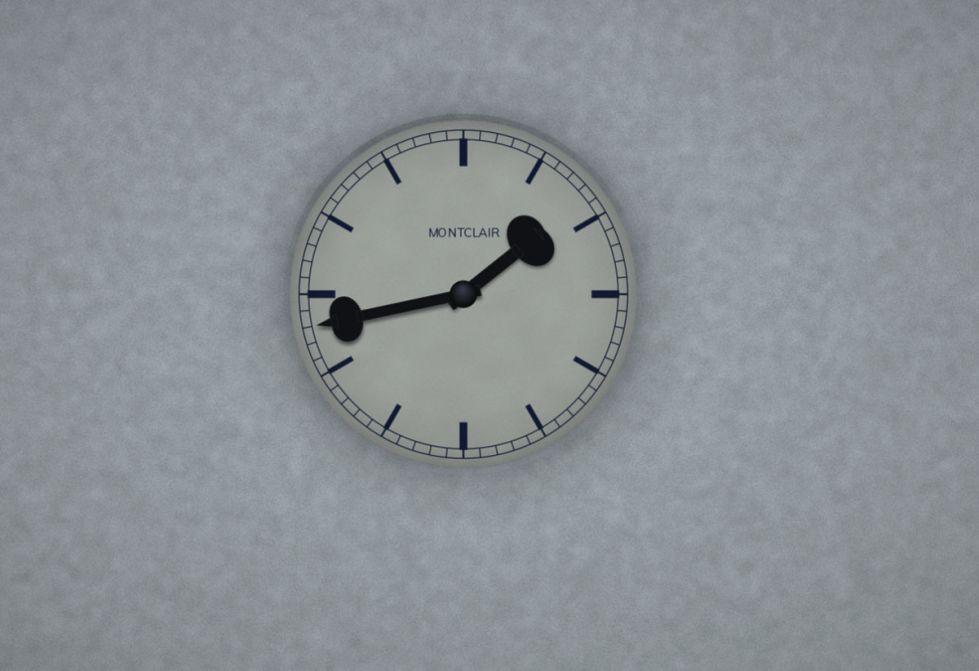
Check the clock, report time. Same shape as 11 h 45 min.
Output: 1 h 43 min
